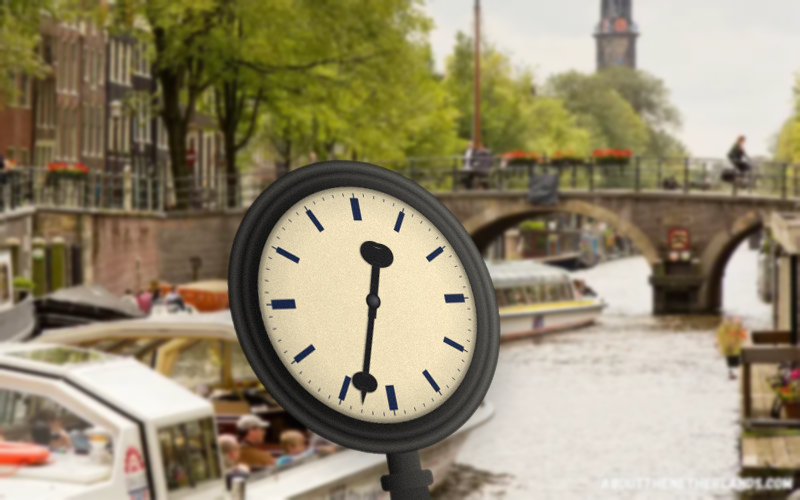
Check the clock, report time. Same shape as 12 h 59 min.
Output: 12 h 33 min
